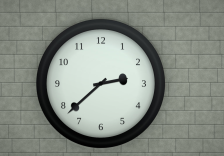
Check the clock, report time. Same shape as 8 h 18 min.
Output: 2 h 38 min
